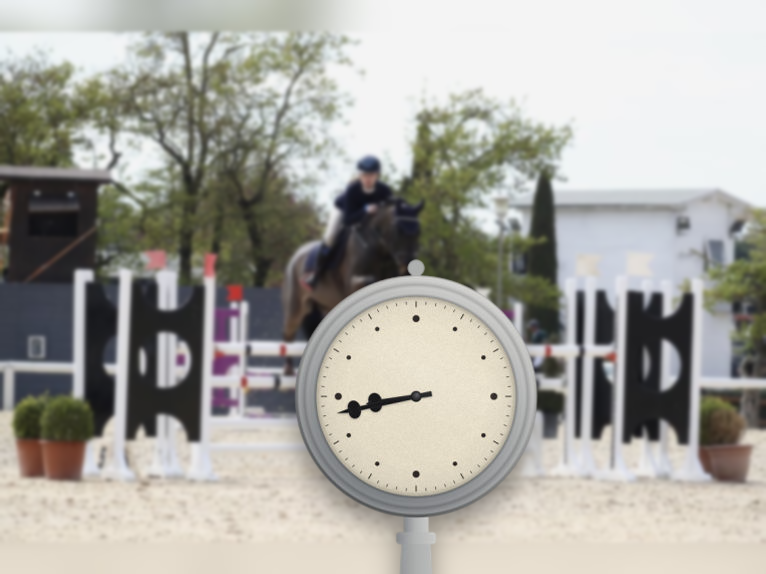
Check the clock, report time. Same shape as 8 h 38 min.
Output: 8 h 43 min
